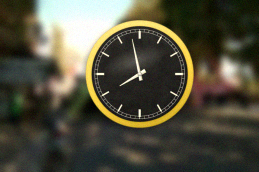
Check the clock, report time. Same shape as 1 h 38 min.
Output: 7 h 58 min
